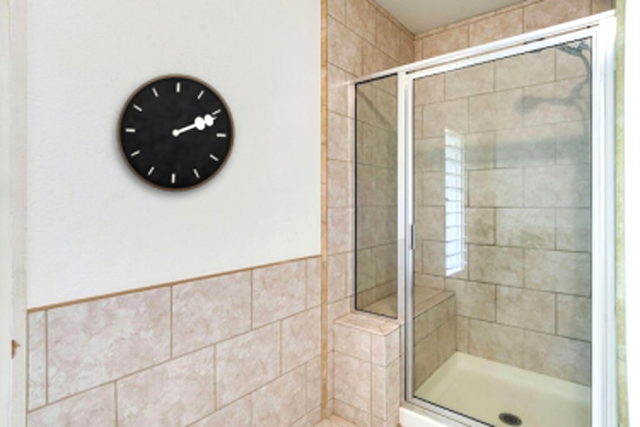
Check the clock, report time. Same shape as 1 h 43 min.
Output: 2 h 11 min
